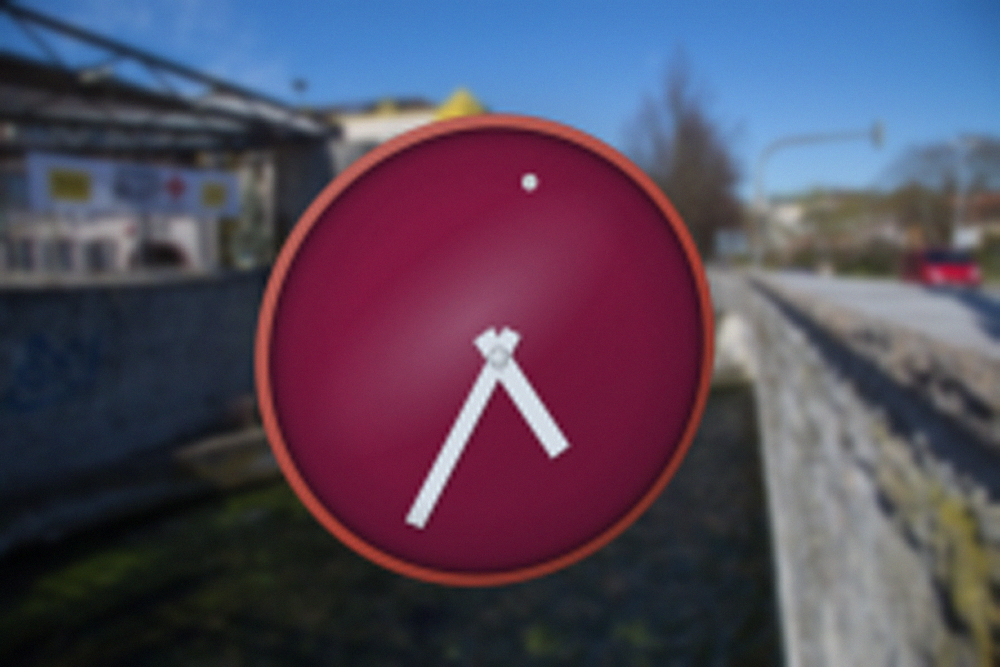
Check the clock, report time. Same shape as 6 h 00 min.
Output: 4 h 33 min
